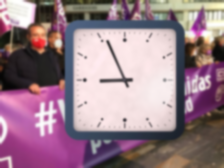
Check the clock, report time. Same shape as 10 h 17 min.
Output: 8 h 56 min
